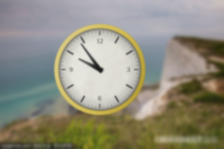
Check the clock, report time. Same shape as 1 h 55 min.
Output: 9 h 54 min
